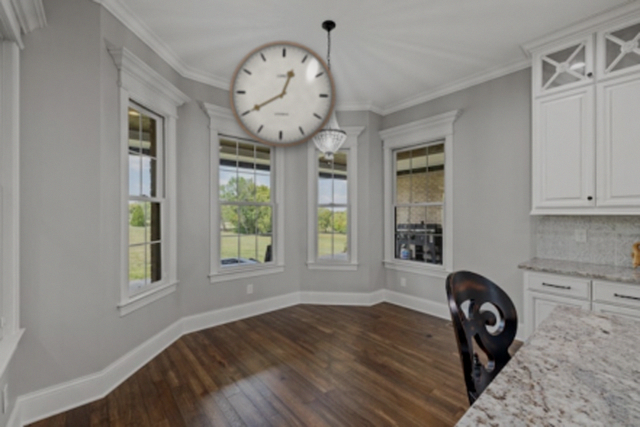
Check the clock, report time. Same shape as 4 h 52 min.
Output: 12 h 40 min
